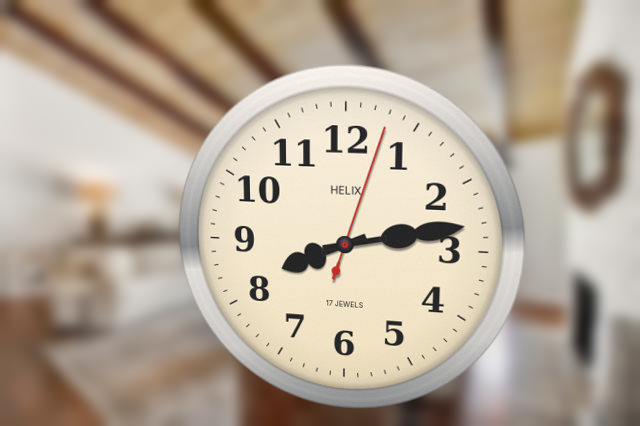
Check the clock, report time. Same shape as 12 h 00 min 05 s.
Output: 8 h 13 min 03 s
